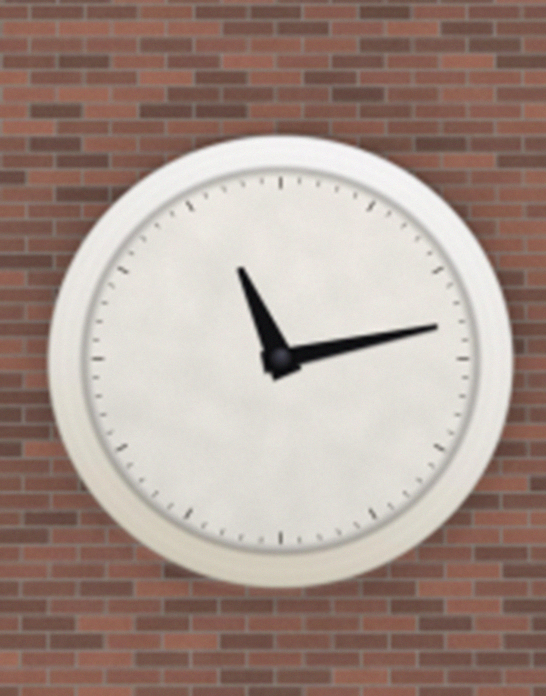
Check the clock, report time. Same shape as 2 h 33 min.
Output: 11 h 13 min
